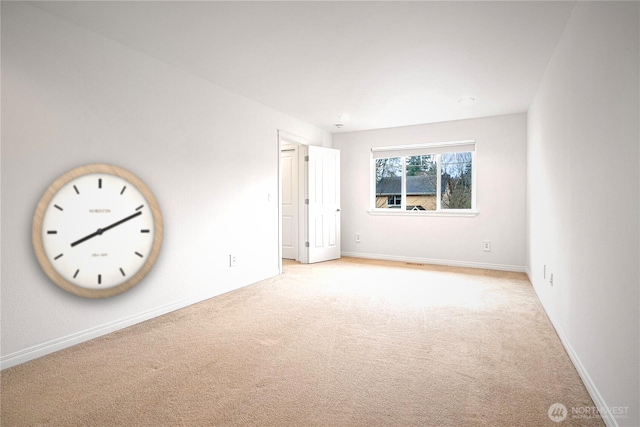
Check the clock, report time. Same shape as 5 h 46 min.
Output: 8 h 11 min
